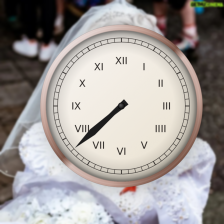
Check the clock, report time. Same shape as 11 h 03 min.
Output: 7 h 38 min
